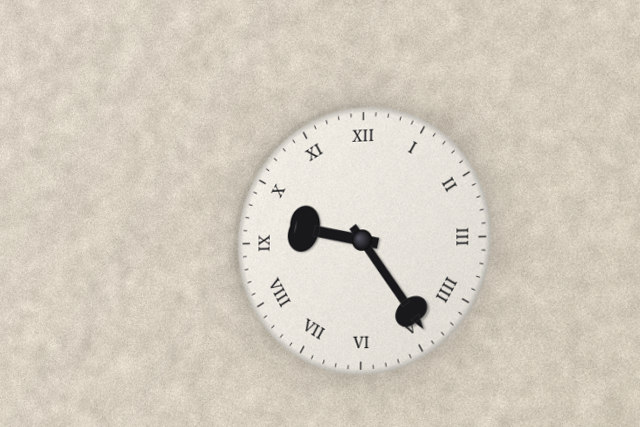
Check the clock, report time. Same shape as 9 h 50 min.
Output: 9 h 24 min
